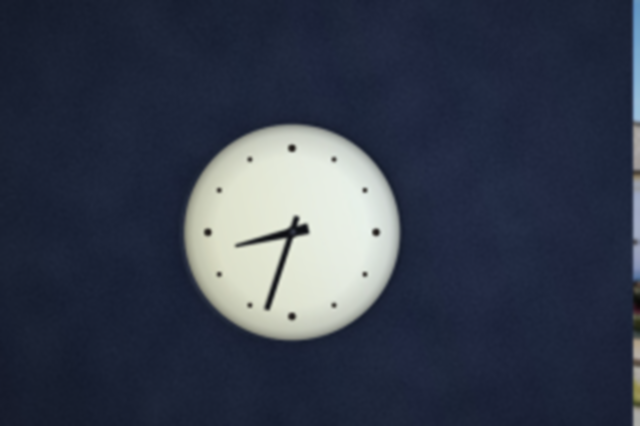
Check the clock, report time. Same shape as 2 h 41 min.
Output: 8 h 33 min
